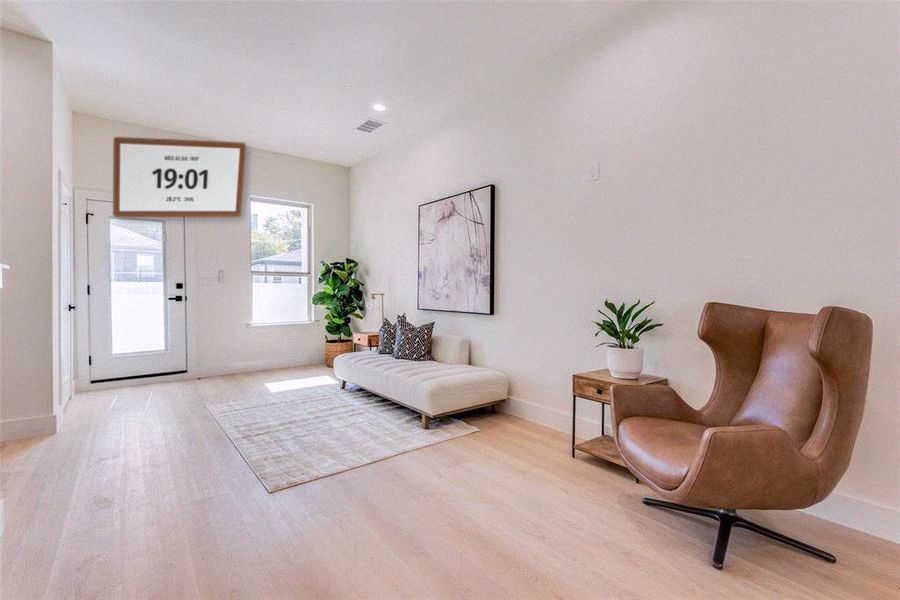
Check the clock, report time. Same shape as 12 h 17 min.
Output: 19 h 01 min
